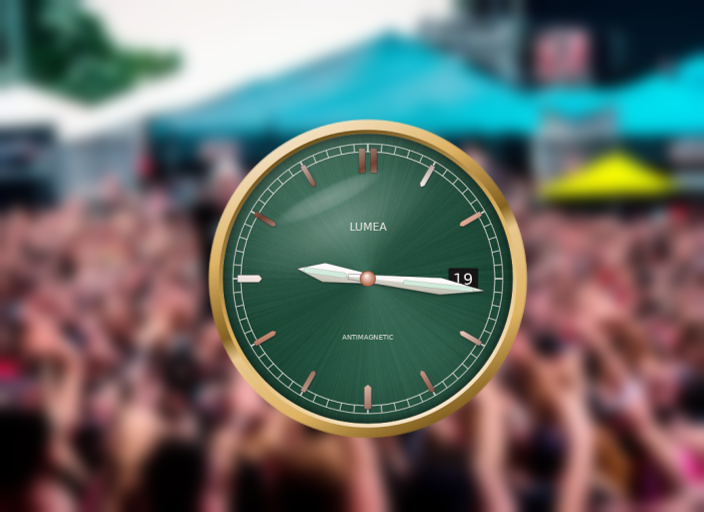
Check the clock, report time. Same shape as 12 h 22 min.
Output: 9 h 16 min
